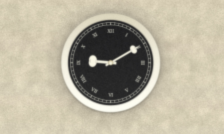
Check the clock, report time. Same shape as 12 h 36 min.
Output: 9 h 10 min
